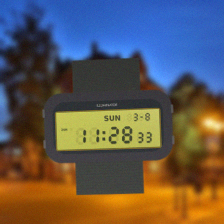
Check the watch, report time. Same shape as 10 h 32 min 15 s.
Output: 11 h 28 min 33 s
